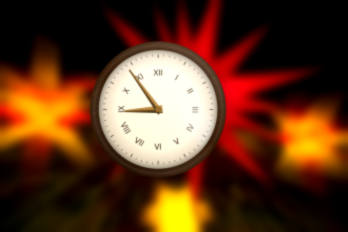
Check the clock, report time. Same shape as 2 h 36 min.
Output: 8 h 54 min
